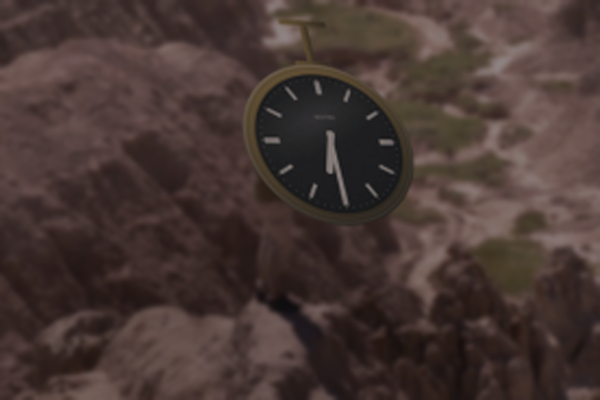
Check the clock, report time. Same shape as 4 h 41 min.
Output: 6 h 30 min
